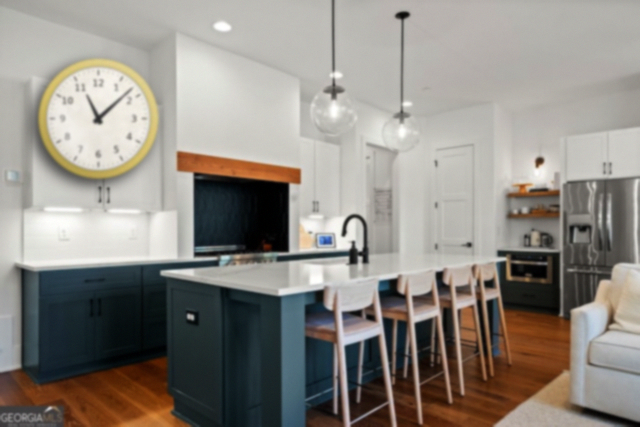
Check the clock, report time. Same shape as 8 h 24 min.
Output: 11 h 08 min
